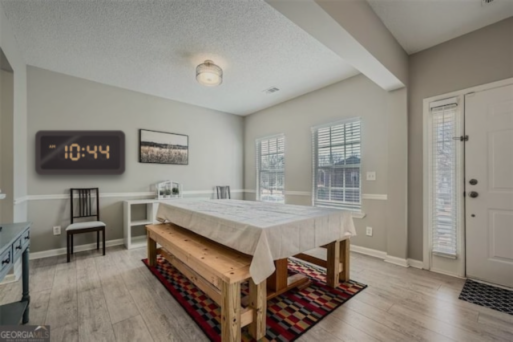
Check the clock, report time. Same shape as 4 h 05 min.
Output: 10 h 44 min
